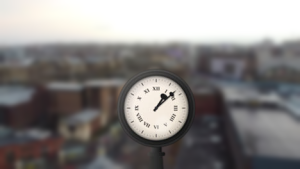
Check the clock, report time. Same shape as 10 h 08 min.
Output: 1 h 08 min
